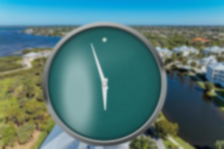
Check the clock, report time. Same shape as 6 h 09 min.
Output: 5 h 57 min
